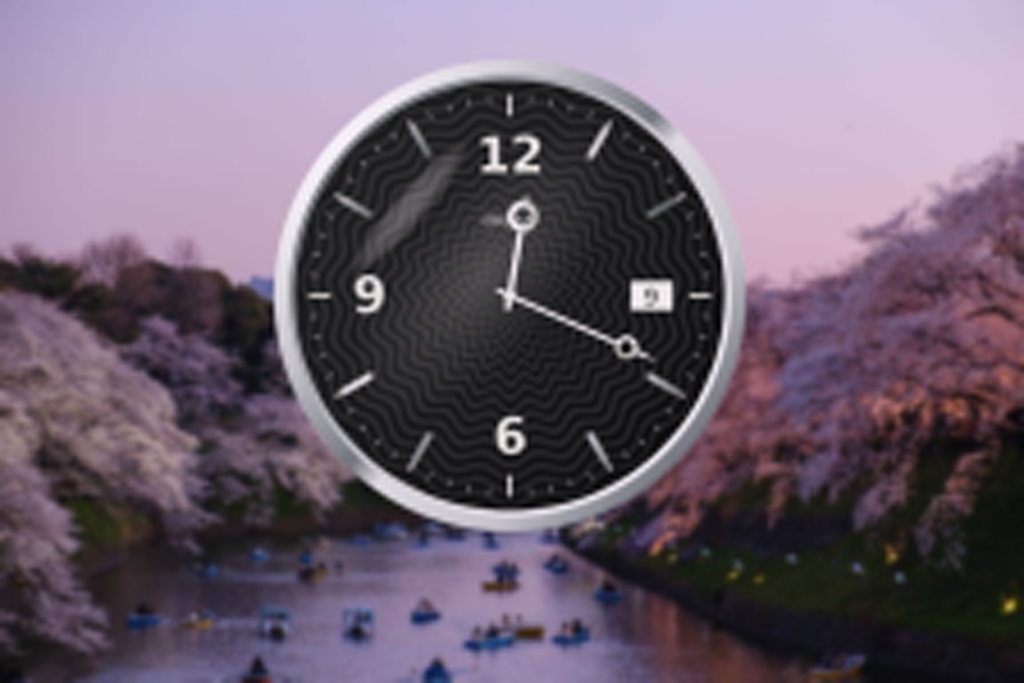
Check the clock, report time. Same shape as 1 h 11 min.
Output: 12 h 19 min
